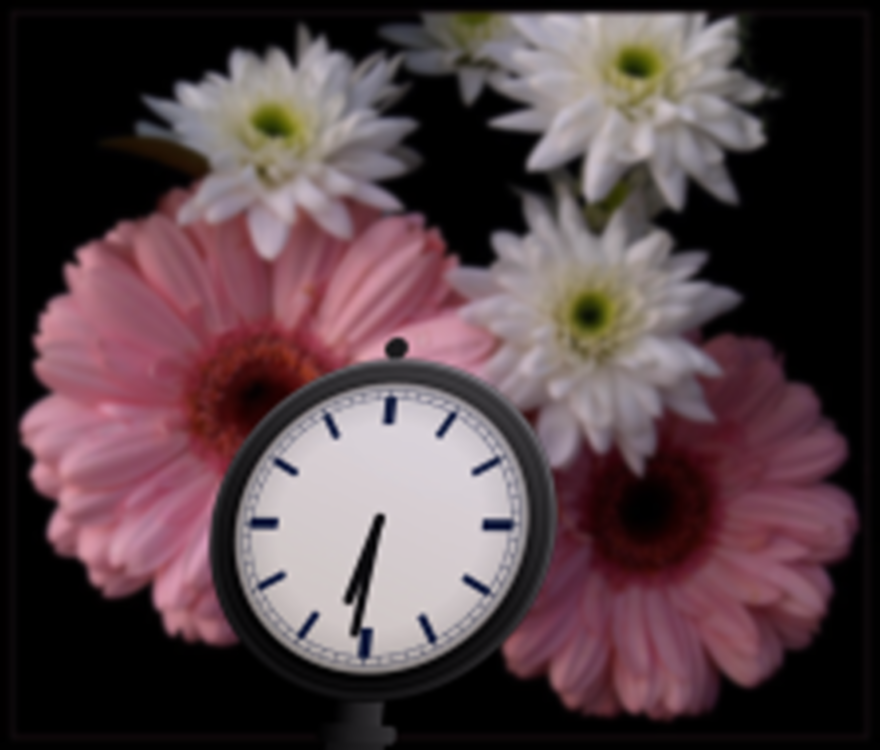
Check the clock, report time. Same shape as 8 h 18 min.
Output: 6 h 31 min
